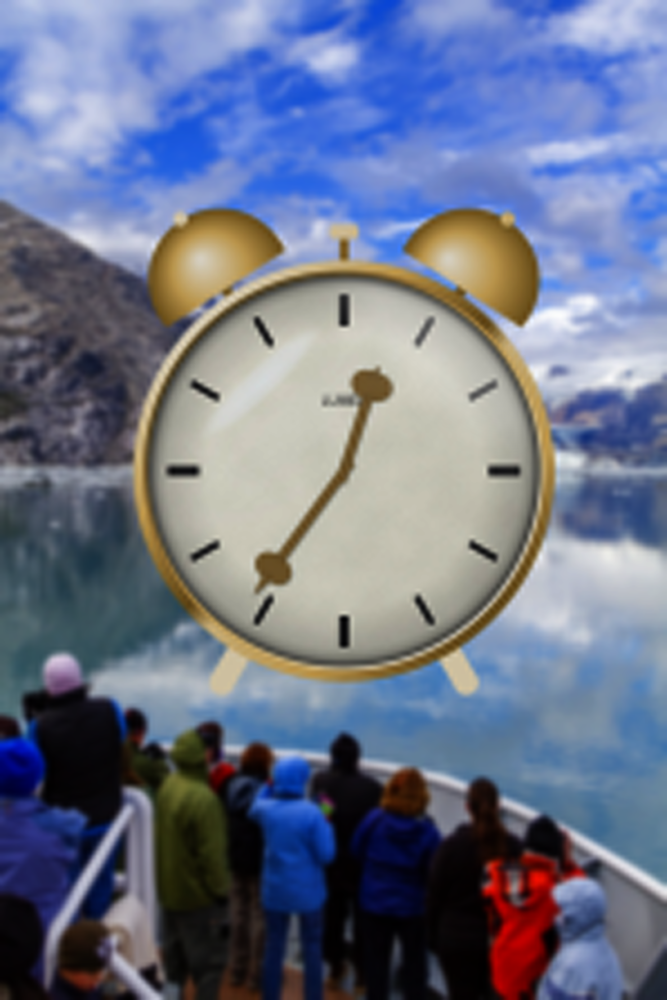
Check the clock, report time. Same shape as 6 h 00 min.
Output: 12 h 36 min
